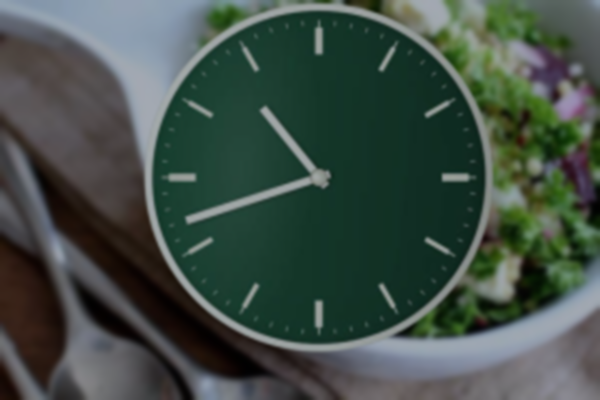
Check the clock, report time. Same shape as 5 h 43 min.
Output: 10 h 42 min
